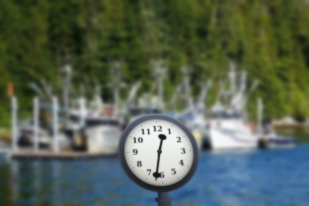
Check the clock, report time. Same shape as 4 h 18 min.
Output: 12 h 32 min
